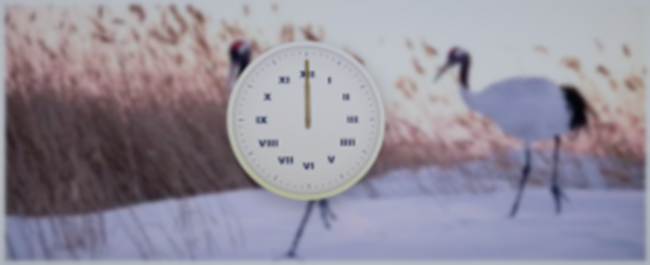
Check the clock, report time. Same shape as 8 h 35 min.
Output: 12 h 00 min
